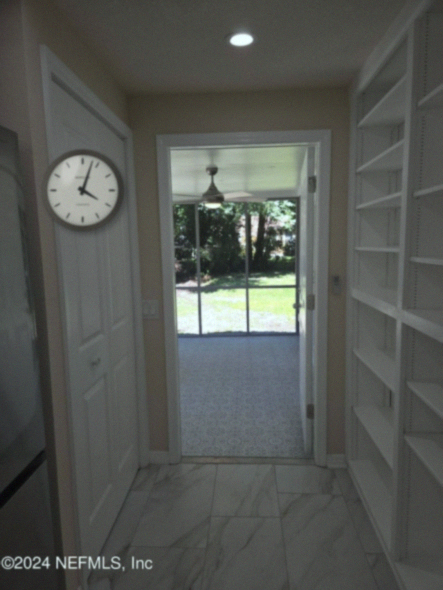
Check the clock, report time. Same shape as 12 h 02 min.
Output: 4 h 03 min
